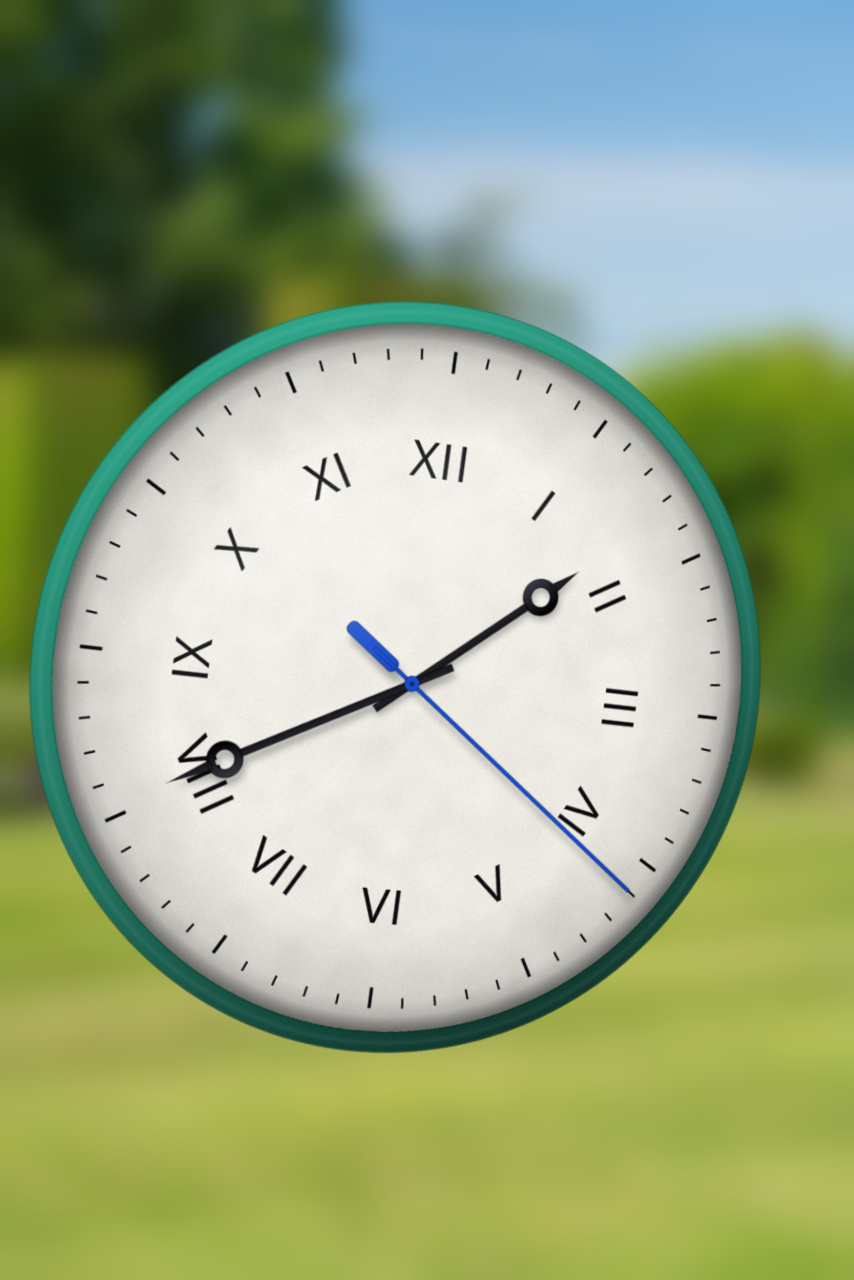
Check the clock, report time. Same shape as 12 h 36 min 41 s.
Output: 1 h 40 min 21 s
